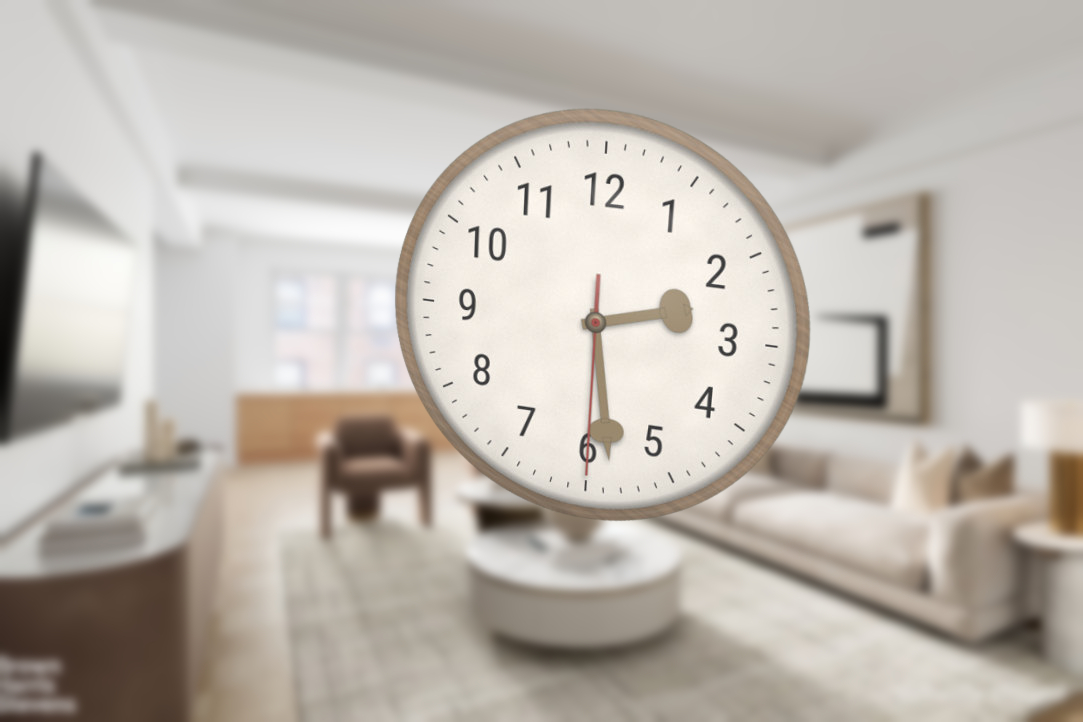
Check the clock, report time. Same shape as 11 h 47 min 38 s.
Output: 2 h 28 min 30 s
